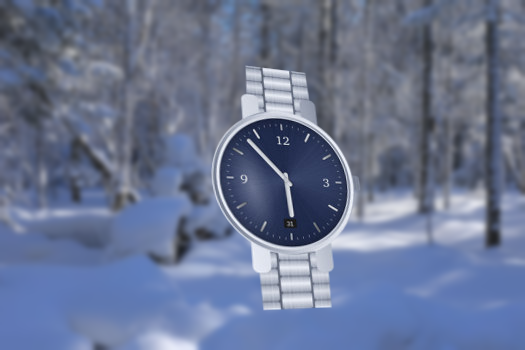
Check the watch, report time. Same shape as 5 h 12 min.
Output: 5 h 53 min
